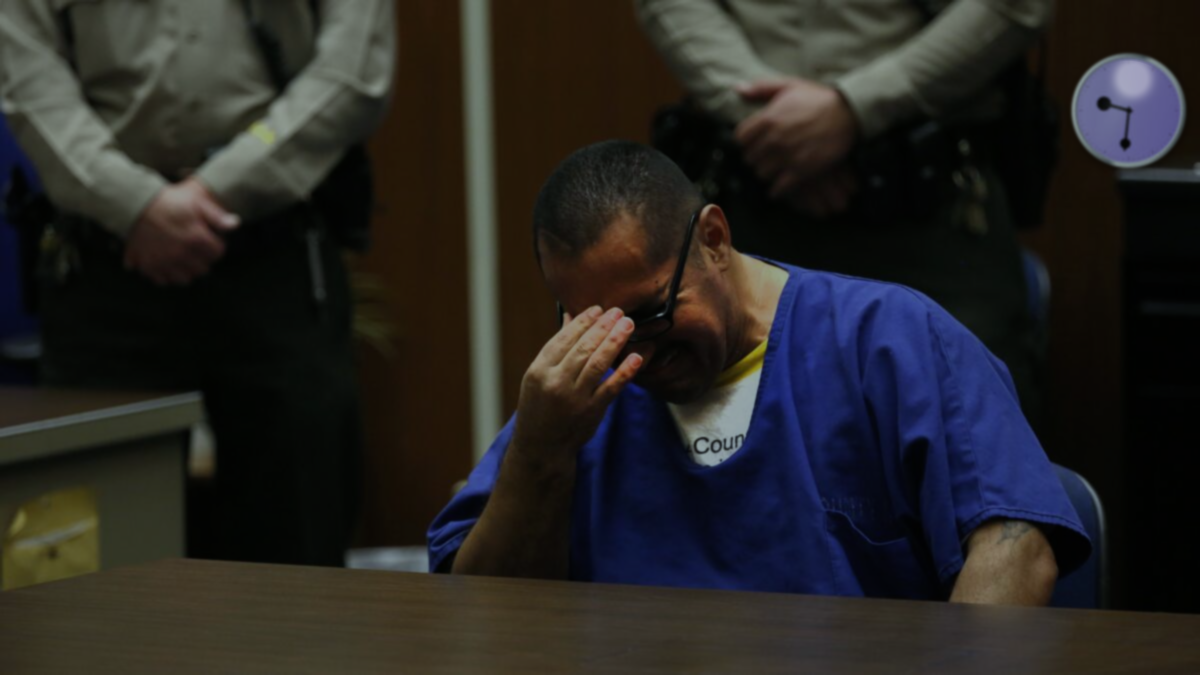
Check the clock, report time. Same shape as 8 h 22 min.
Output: 9 h 31 min
